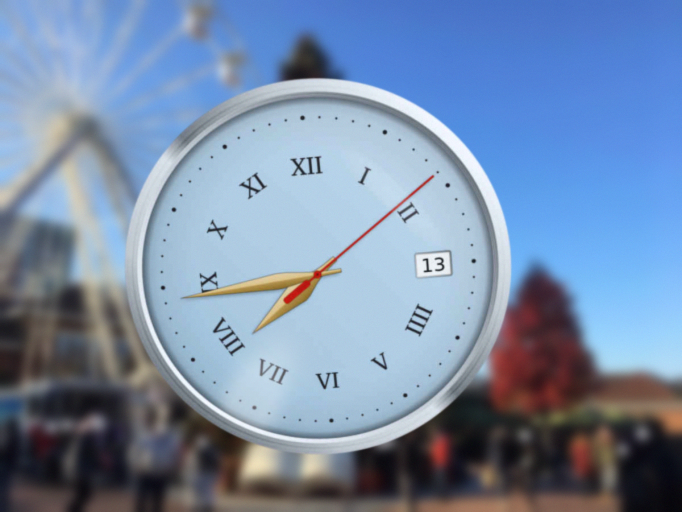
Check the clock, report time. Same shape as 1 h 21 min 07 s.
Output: 7 h 44 min 09 s
